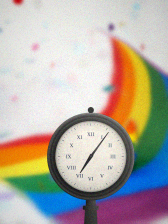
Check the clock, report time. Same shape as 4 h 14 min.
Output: 7 h 06 min
